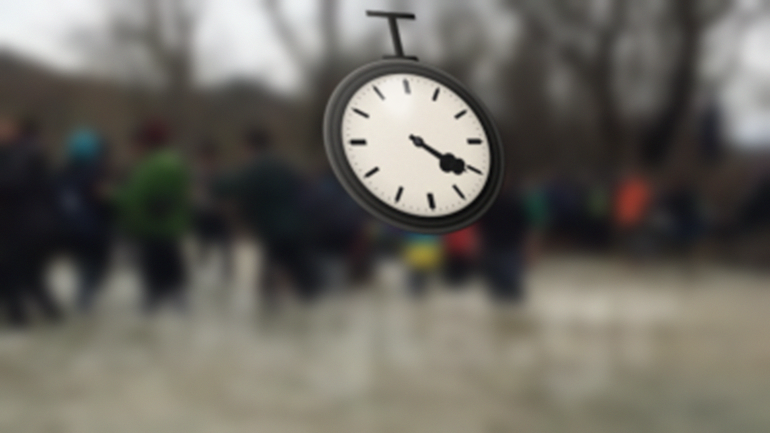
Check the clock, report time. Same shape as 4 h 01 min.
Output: 4 h 21 min
